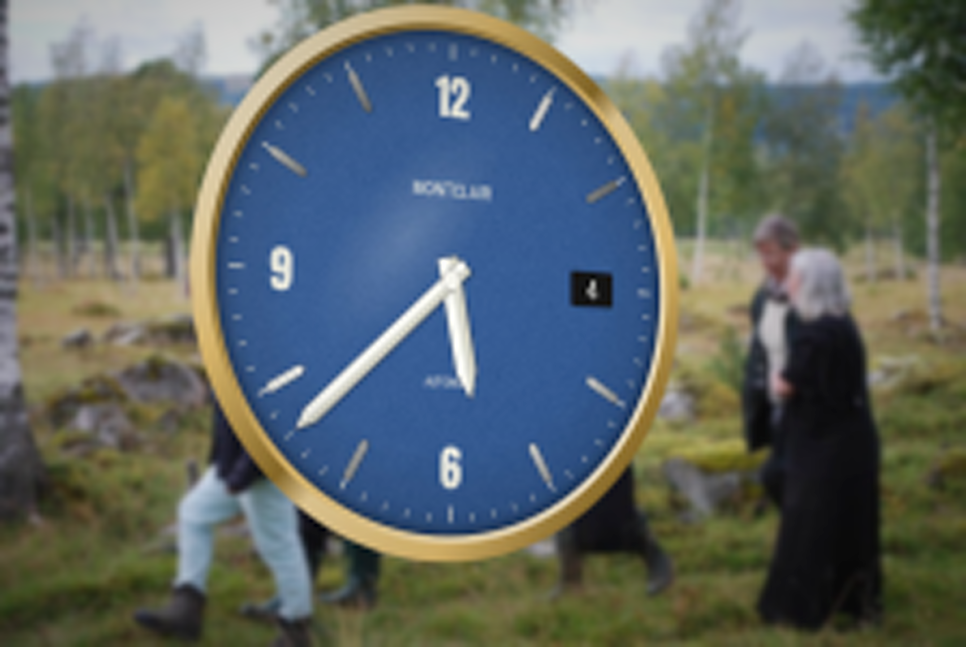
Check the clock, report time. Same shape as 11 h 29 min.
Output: 5 h 38 min
